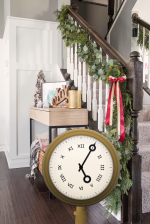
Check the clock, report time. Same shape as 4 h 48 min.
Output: 5 h 05 min
